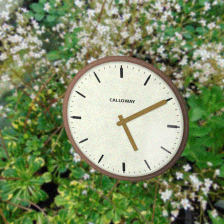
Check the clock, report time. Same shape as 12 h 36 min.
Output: 5 h 10 min
